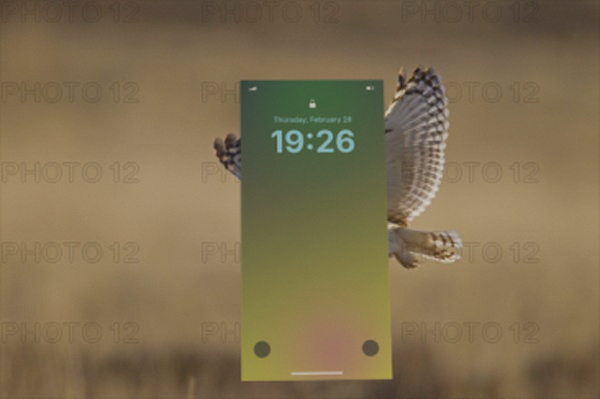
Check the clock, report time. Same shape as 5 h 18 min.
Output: 19 h 26 min
